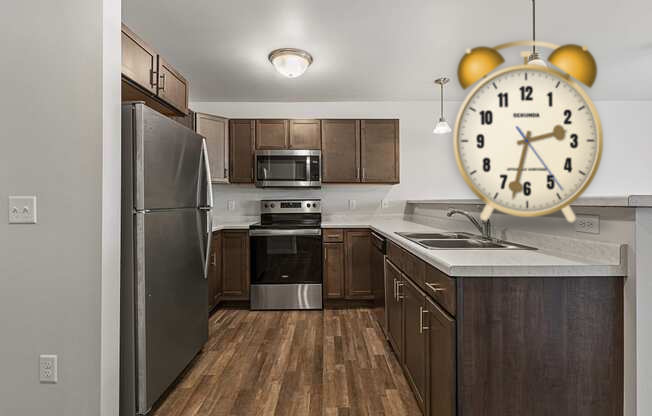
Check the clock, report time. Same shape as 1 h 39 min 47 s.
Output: 2 h 32 min 24 s
